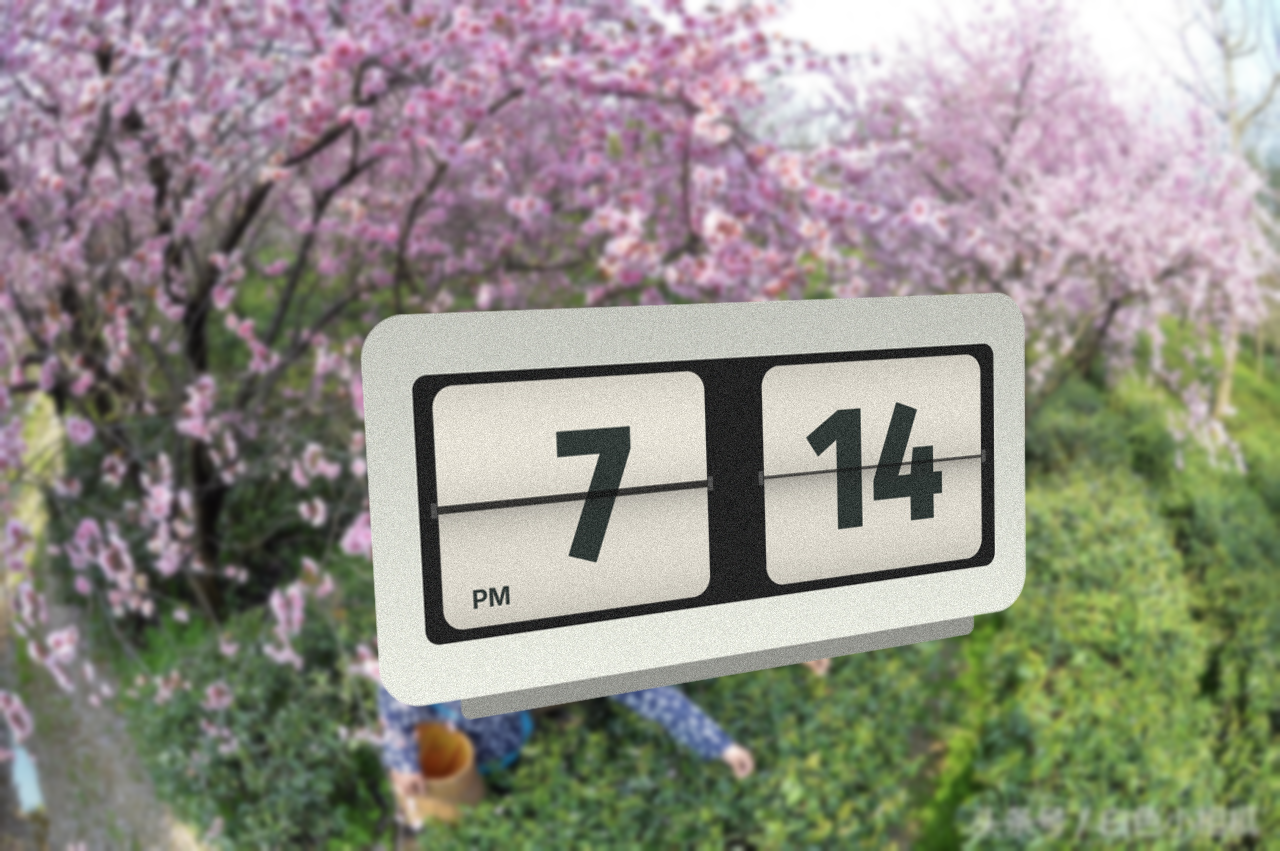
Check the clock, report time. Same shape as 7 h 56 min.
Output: 7 h 14 min
